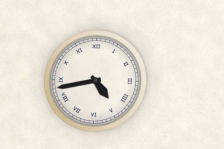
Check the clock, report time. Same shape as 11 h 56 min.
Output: 4 h 43 min
